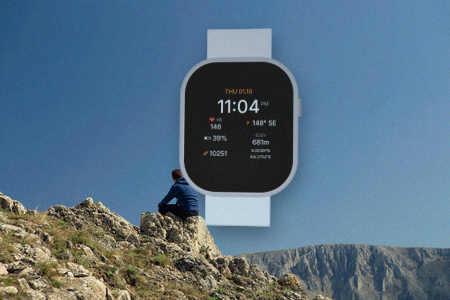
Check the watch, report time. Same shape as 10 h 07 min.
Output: 11 h 04 min
